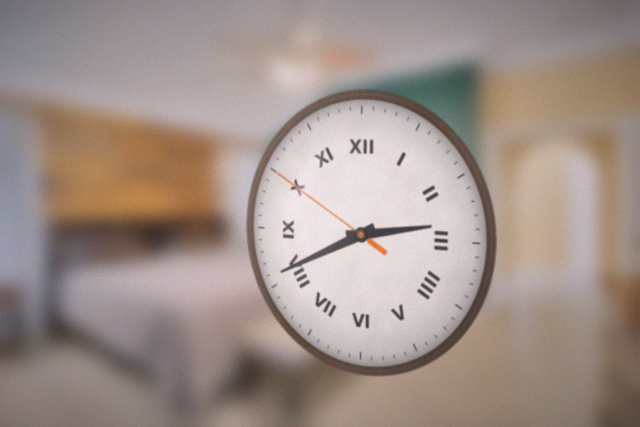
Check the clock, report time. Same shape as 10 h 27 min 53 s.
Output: 2 h 40 min 50 s
